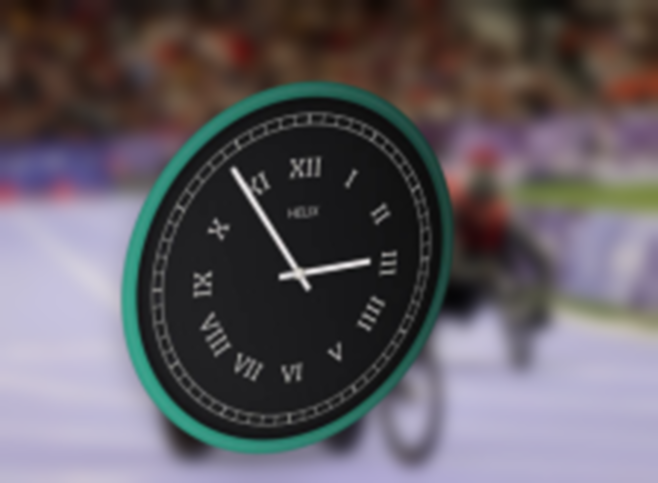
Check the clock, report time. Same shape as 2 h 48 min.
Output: 2 h 54 min
